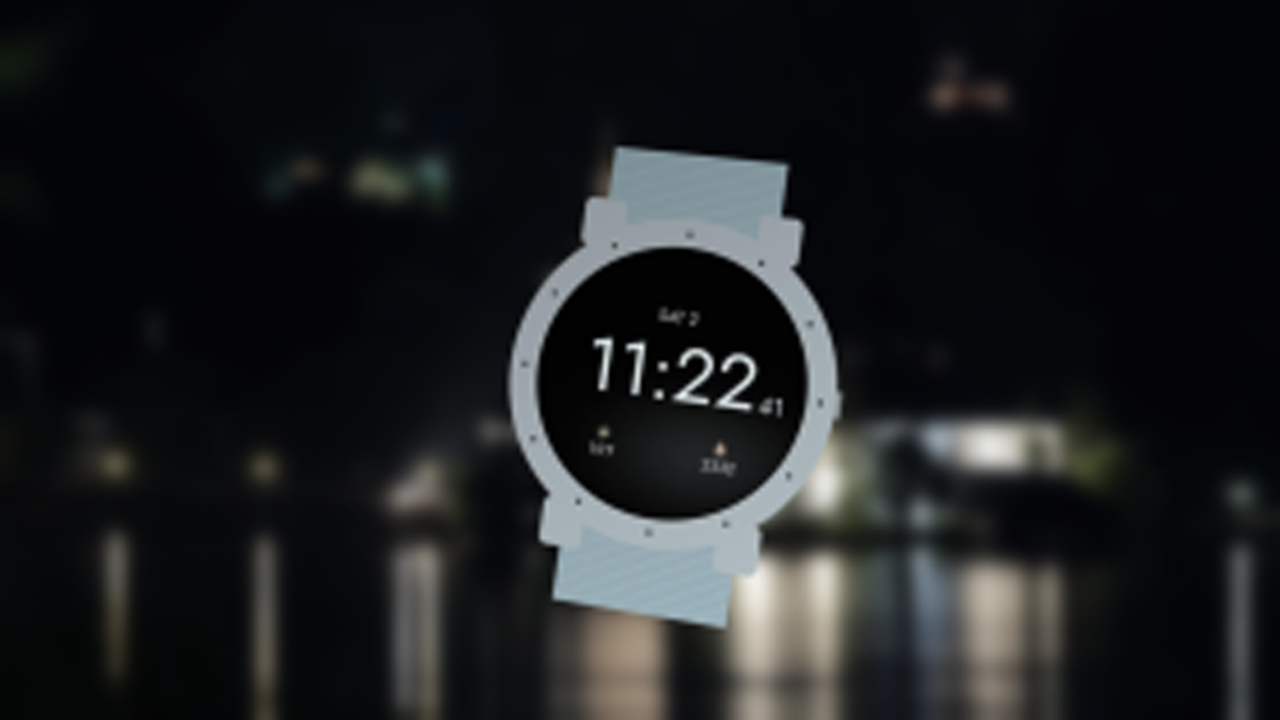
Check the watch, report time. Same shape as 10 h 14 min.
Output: 11 h 22 min
